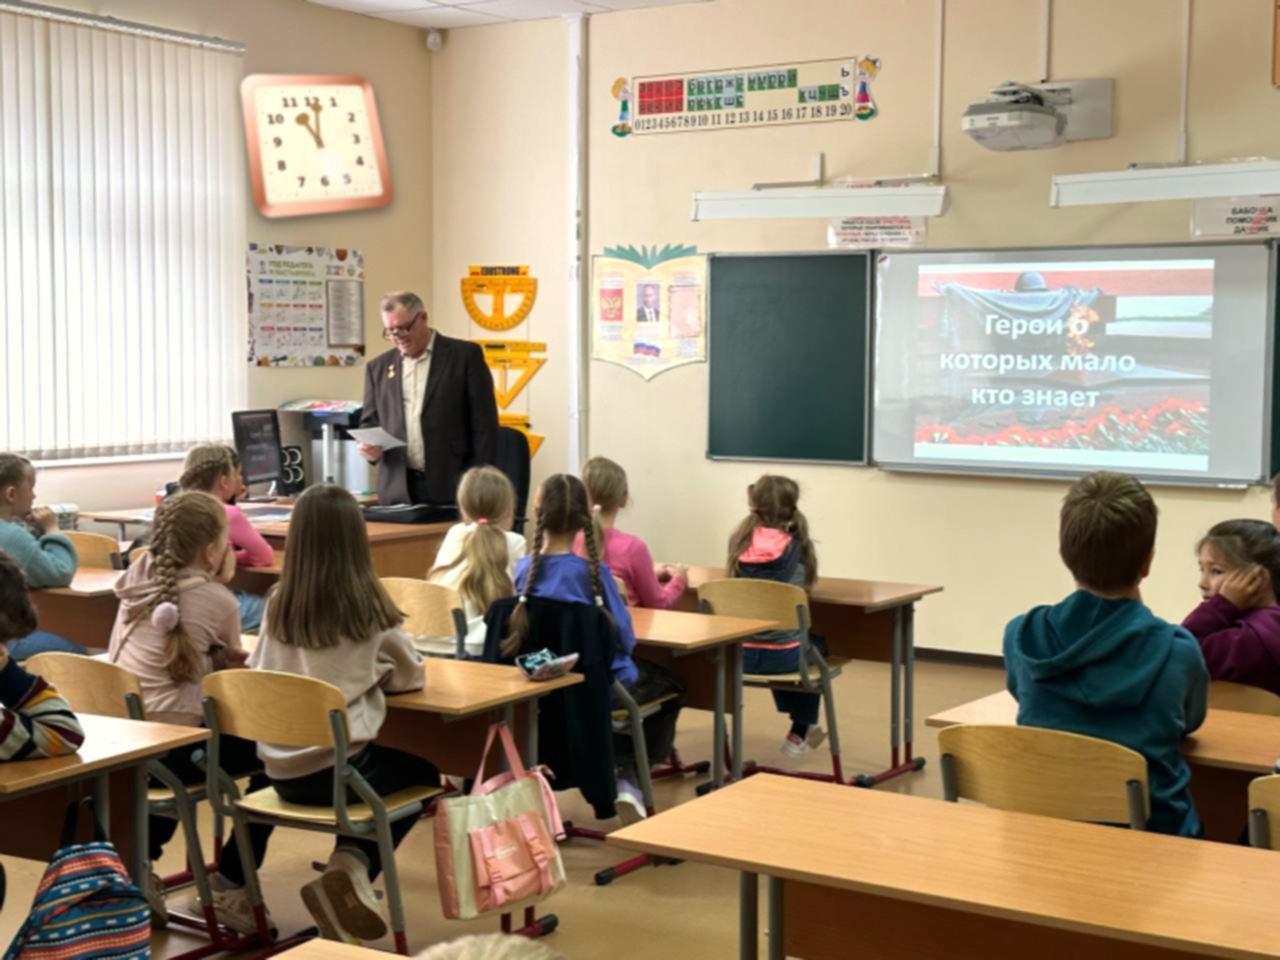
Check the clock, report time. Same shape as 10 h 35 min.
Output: 11 h 01 min
